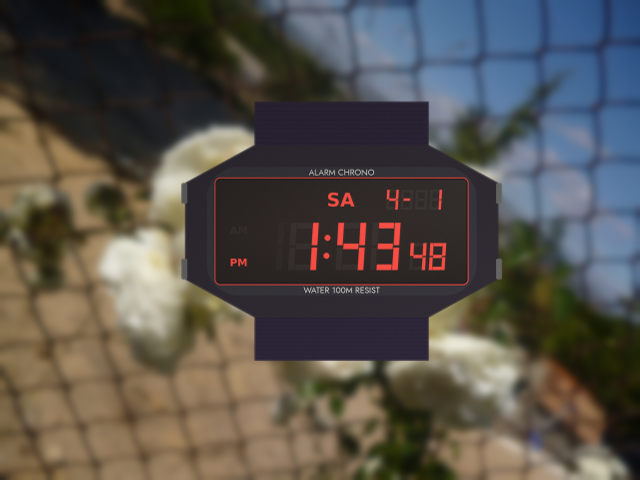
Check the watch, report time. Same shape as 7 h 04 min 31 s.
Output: 1 h 43 min 48 s
